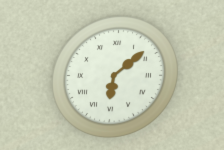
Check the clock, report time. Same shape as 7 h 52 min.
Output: 6 h 08 min
